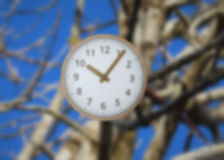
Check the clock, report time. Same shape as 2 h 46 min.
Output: 10 h 06 min
